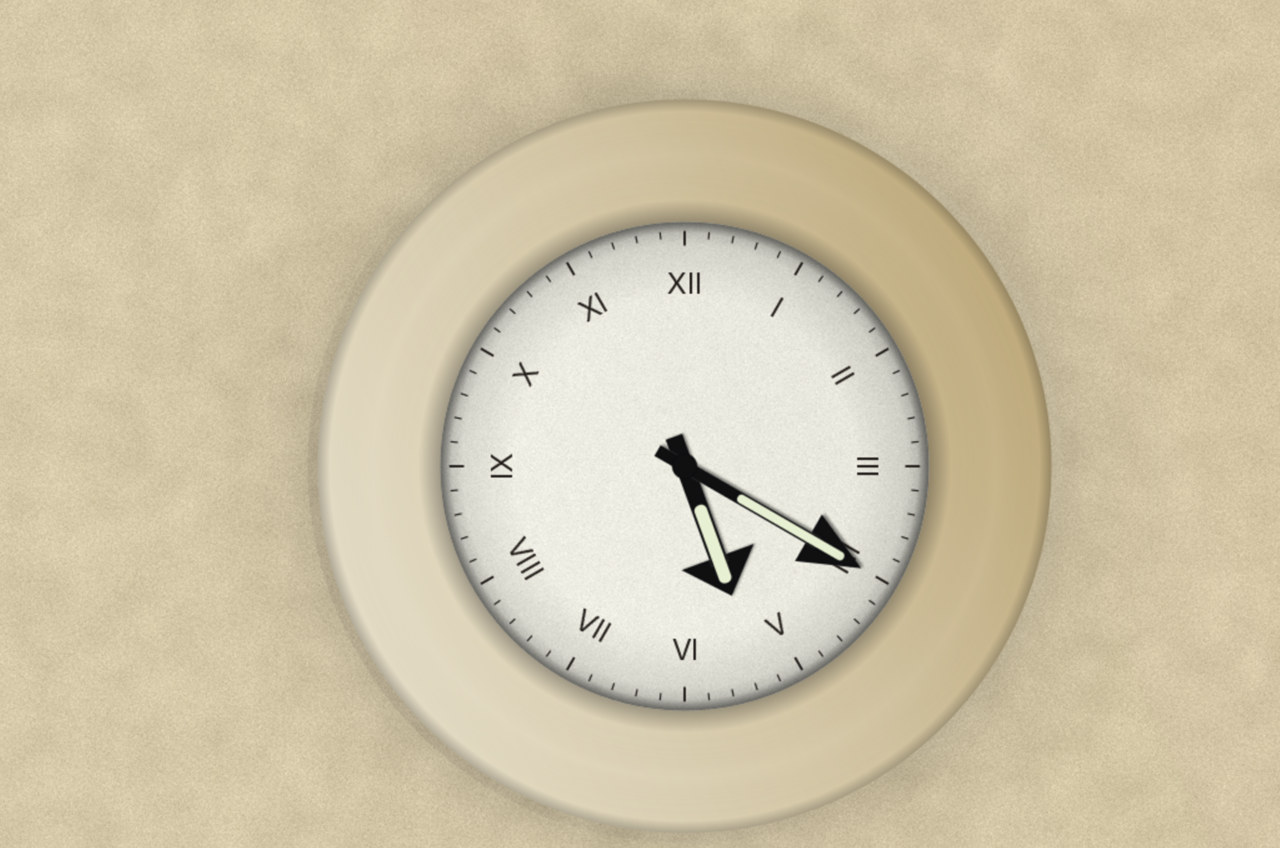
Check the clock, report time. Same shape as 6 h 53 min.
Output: 5 h 20 min
